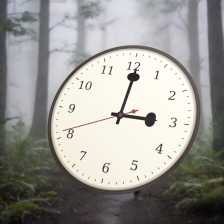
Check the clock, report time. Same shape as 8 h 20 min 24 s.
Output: 3 h 00 min 41 s
